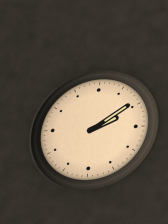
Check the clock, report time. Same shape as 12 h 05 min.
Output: 2 h 09 min
